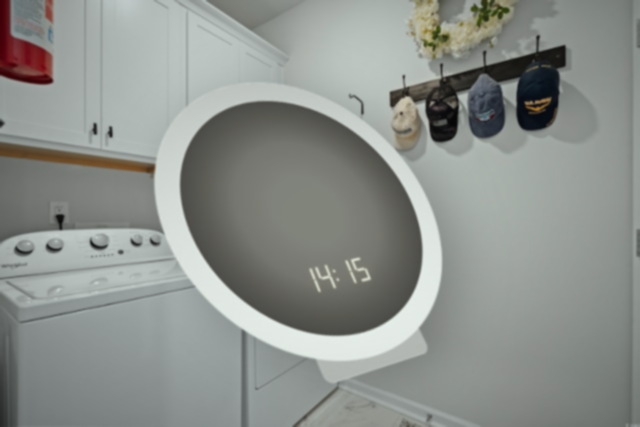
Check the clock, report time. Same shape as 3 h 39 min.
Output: 14 h 15 min
